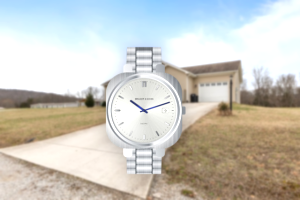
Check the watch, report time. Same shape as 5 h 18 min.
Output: 10 h 12 min
